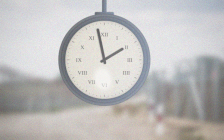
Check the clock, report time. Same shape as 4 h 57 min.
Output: 1 h 58 min
